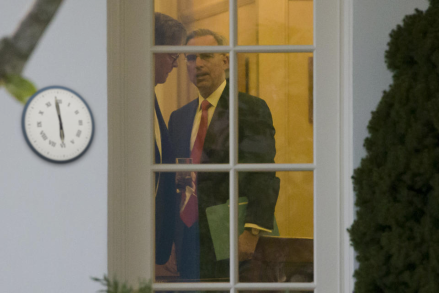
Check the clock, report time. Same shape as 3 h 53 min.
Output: 5 h 59 min
